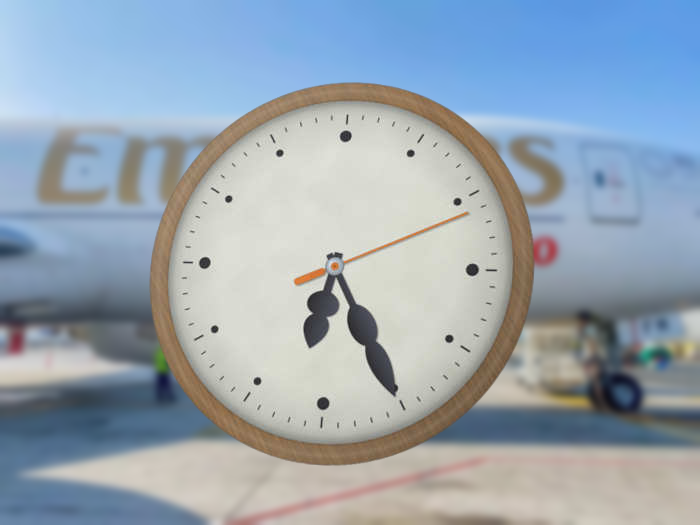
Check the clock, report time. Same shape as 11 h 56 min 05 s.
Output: 6 h 25 min 11 s
